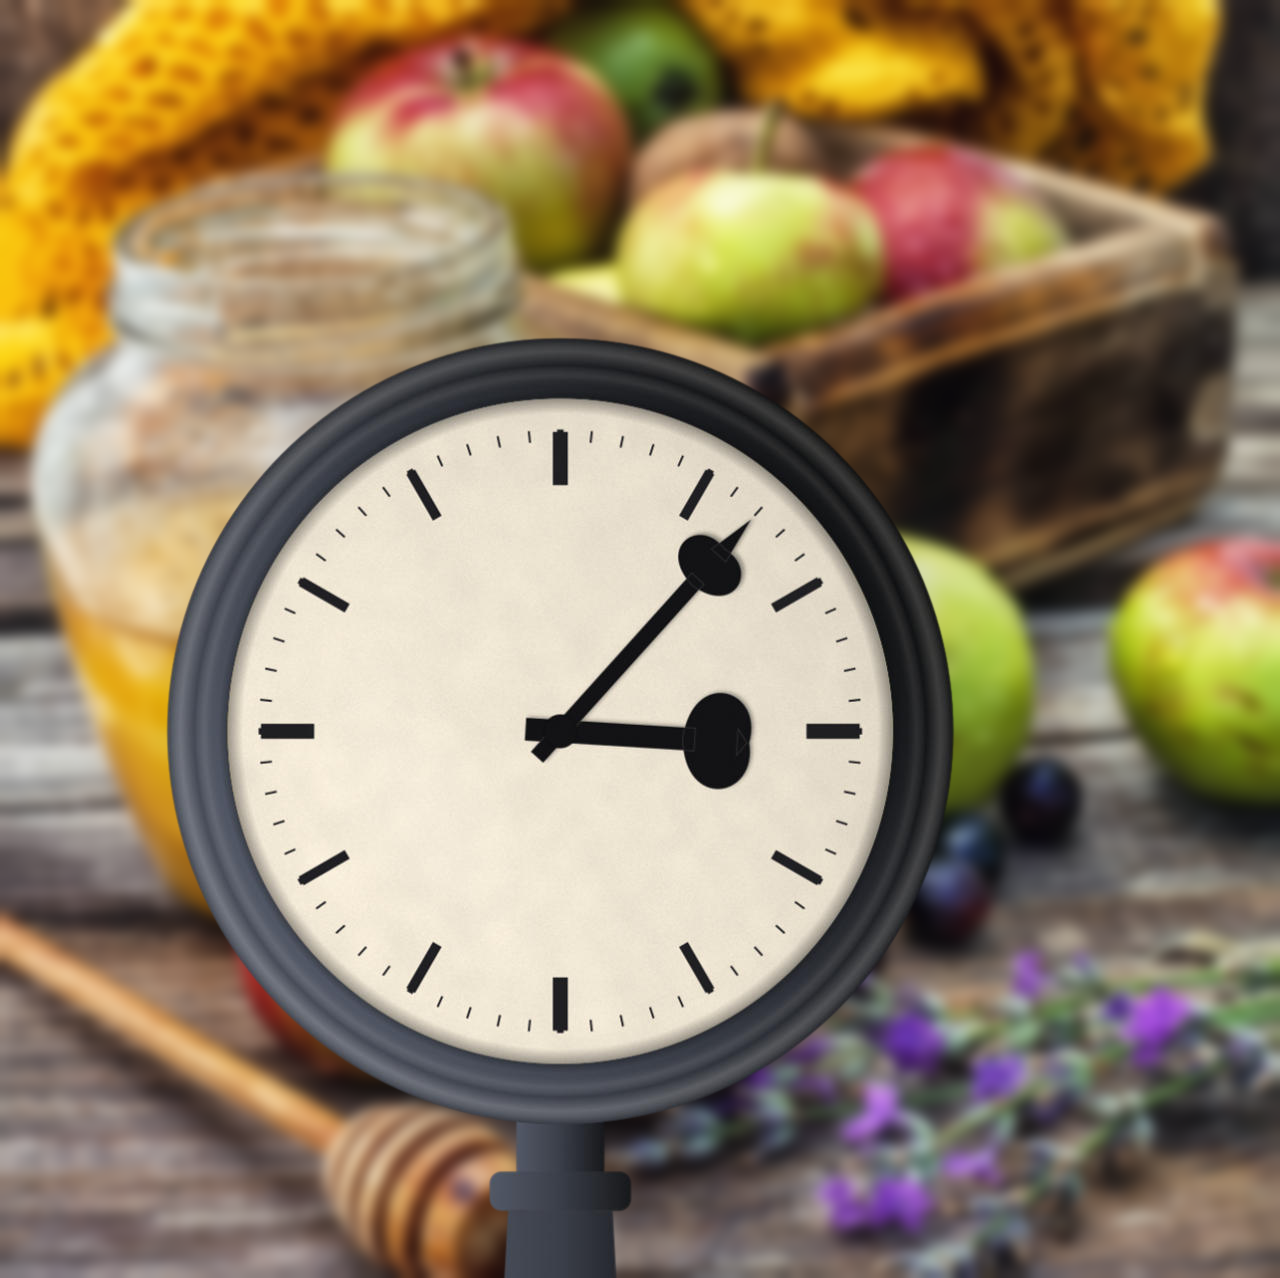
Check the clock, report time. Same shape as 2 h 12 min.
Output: 3 h 07 min
